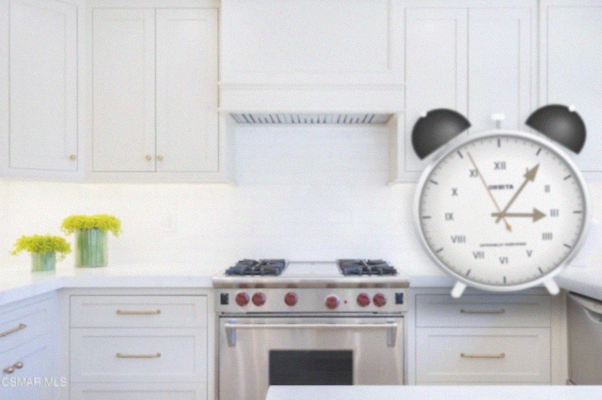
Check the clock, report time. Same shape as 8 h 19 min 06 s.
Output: 3 h 05 min 56 s
